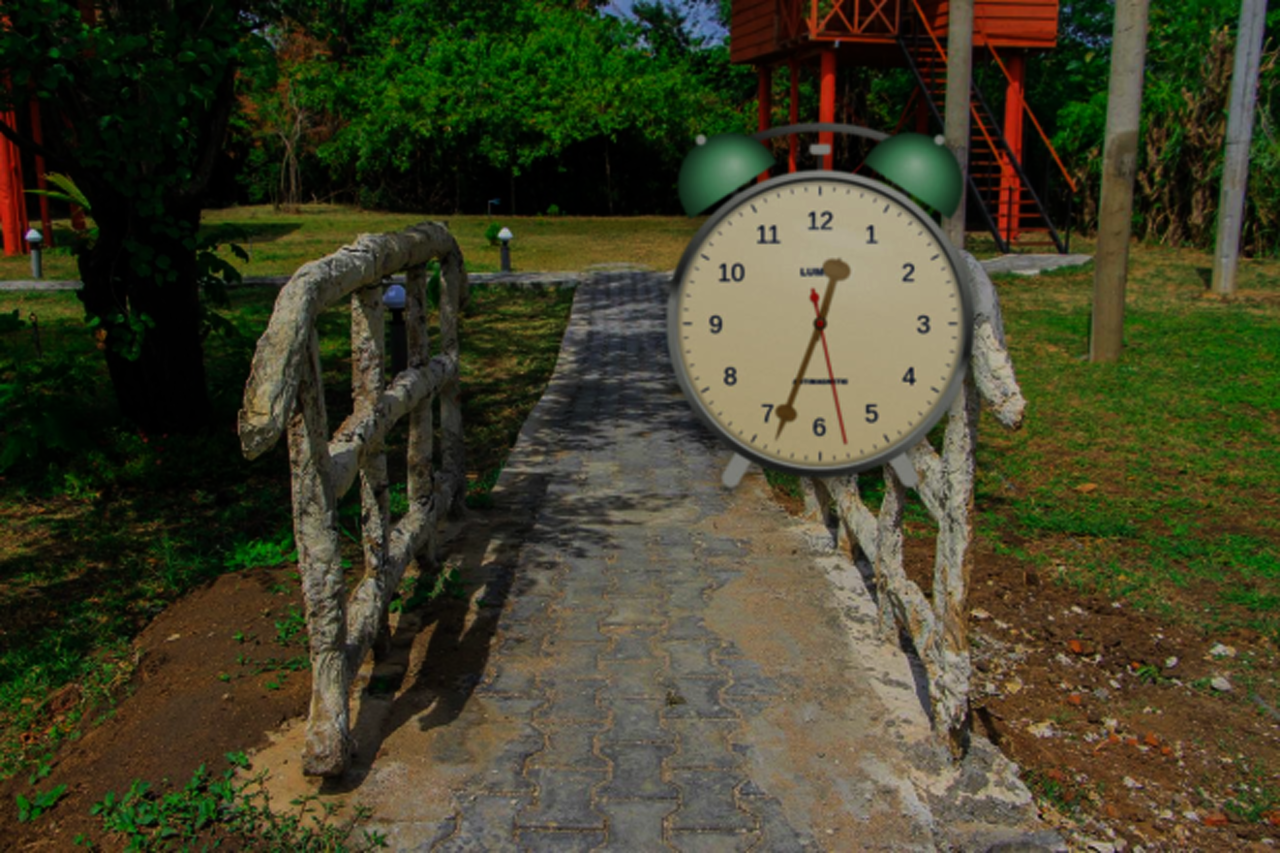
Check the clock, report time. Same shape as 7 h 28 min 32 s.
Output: 12 h 33 min 28 s
